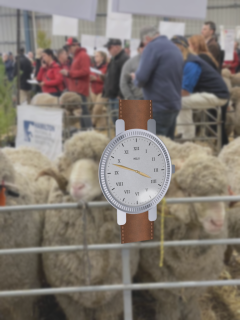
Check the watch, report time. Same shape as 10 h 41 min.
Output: 3 h 48 min
